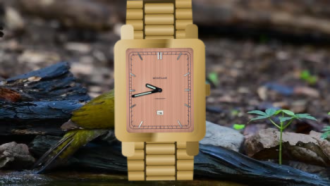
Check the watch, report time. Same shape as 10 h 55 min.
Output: 9 h 43 min
